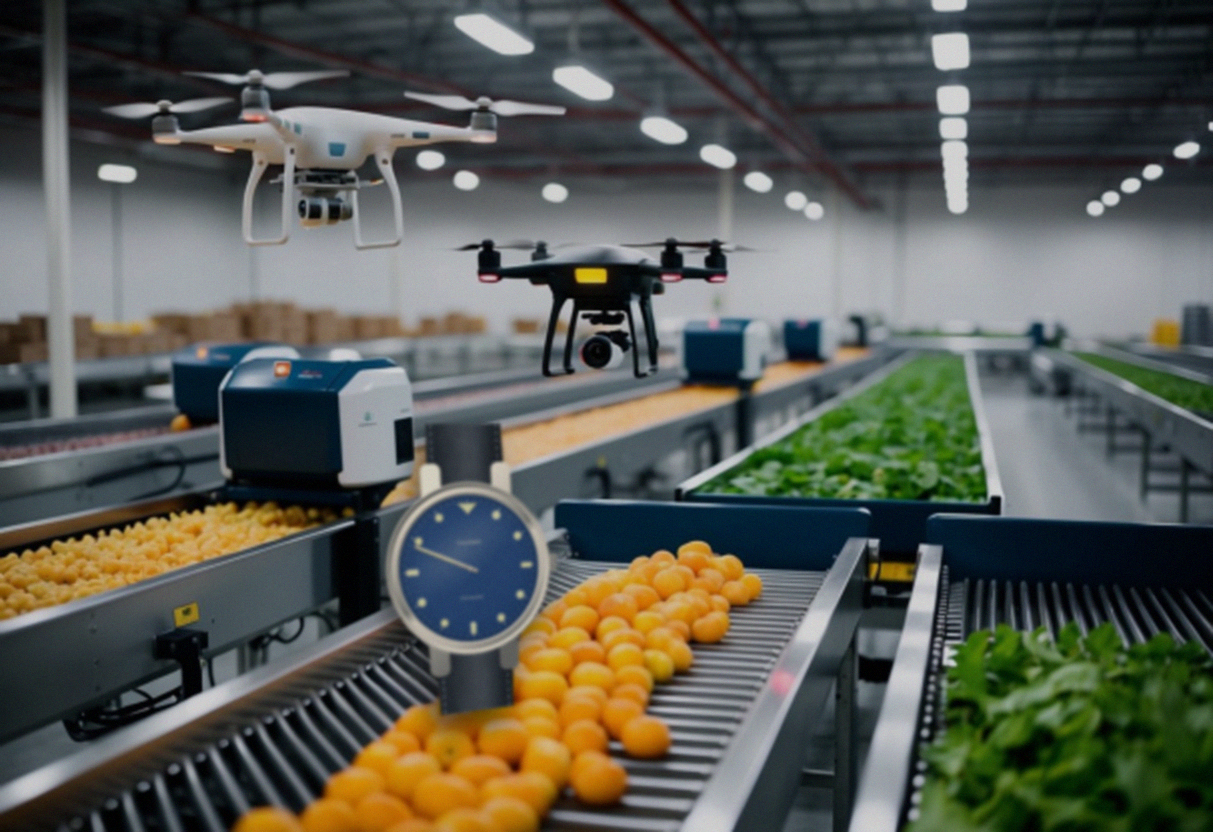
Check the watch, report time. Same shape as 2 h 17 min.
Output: 9 h 49 min
